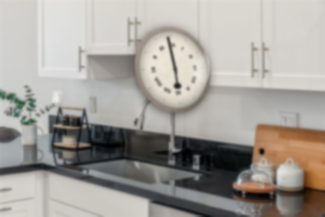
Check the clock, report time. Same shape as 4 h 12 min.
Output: 5 h 59 min
